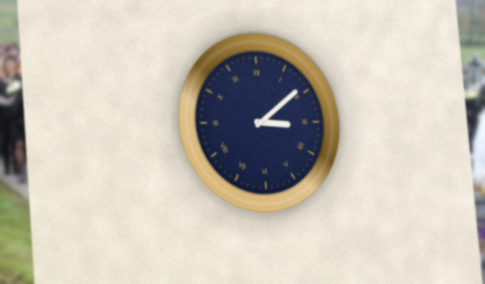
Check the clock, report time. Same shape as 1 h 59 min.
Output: 3 h 09 min
